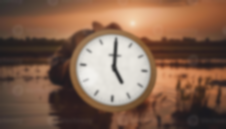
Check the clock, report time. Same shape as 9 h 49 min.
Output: 5 h 00 min
